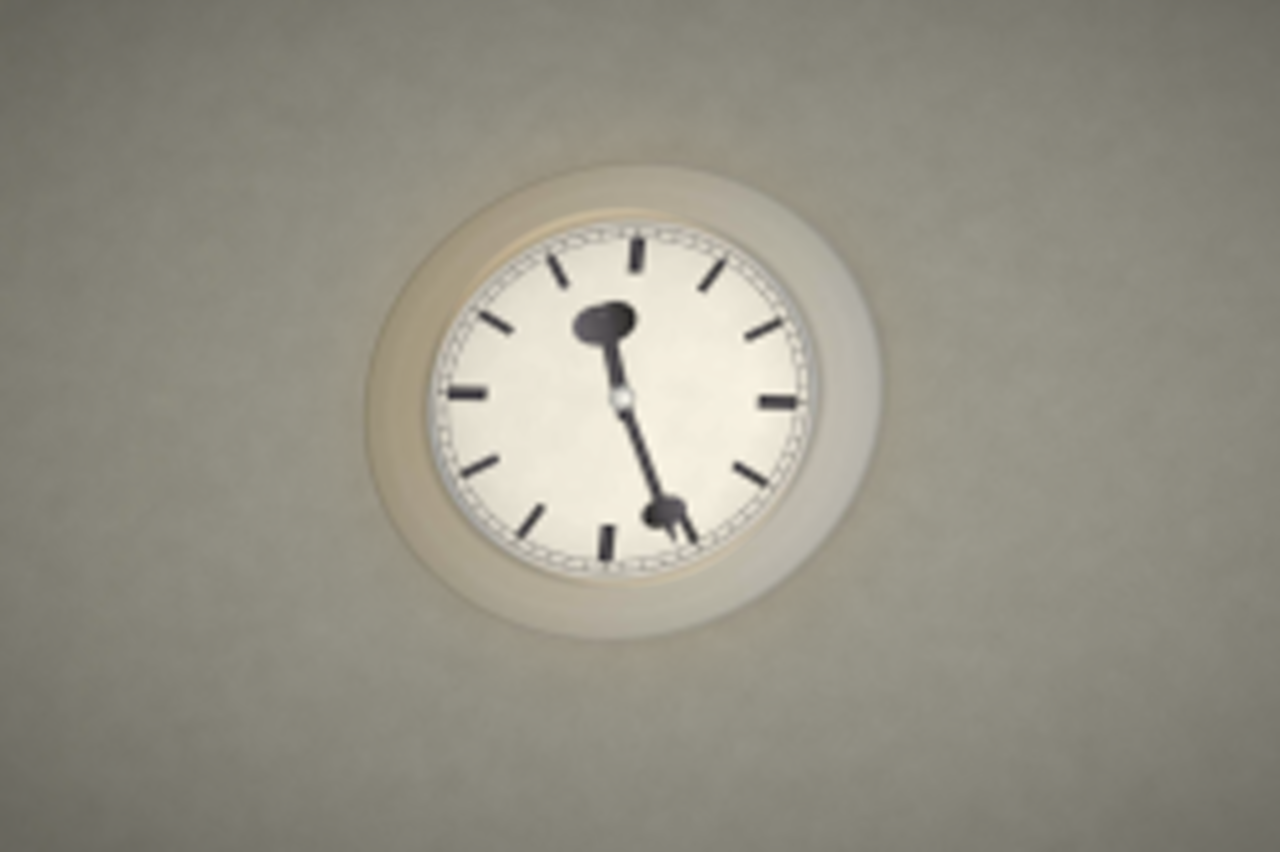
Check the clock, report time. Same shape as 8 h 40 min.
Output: 11 h 26 min
